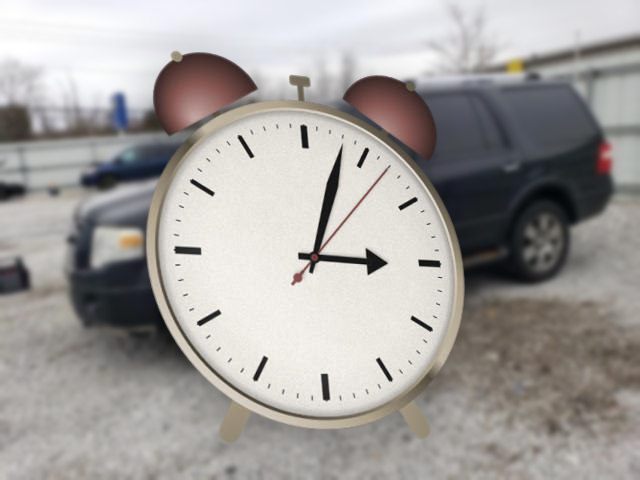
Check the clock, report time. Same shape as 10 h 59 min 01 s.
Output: 3 h 03 min 07 s
